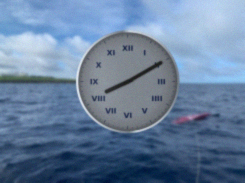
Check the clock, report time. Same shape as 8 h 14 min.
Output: 8 h 10 min
